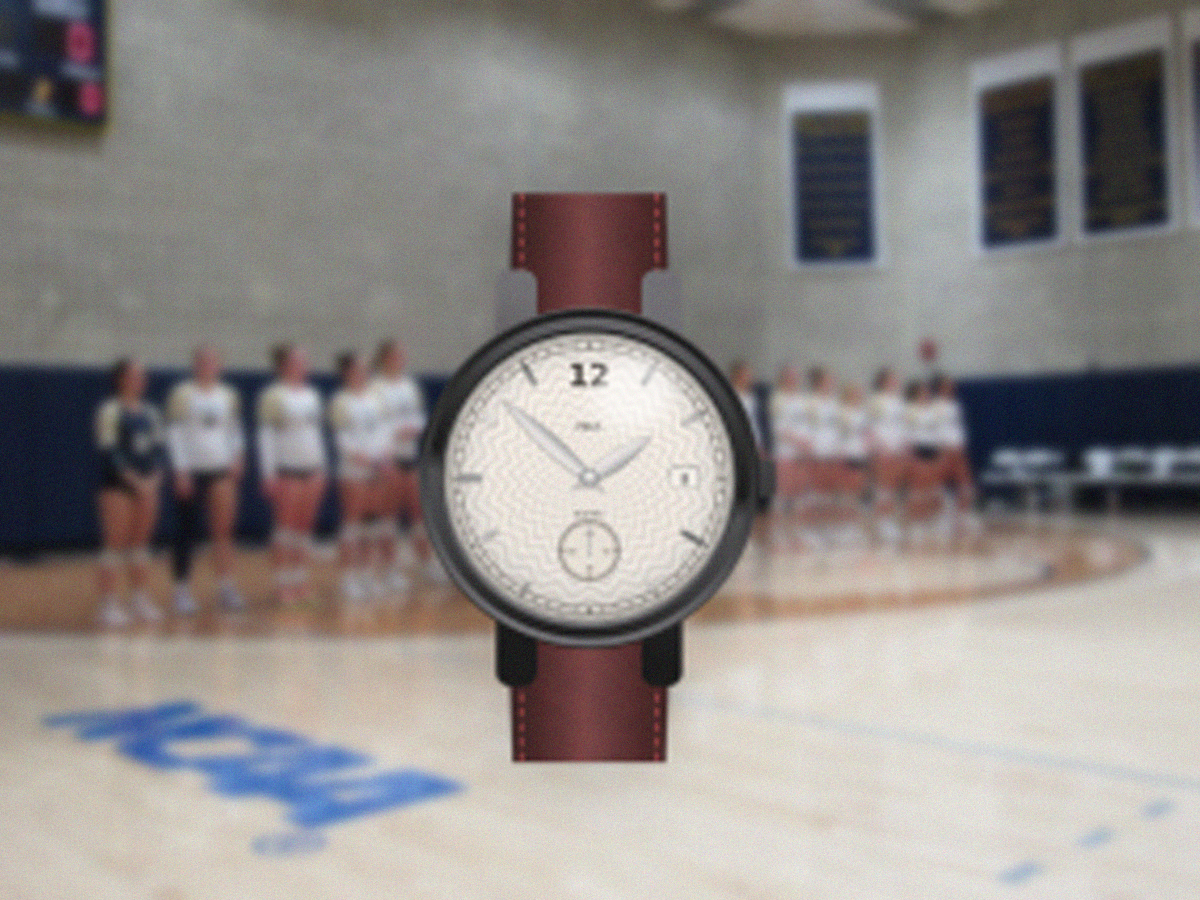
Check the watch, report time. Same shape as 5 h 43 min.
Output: 1 h 52 min
